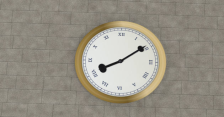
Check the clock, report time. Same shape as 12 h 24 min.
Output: 8 h 09 min
